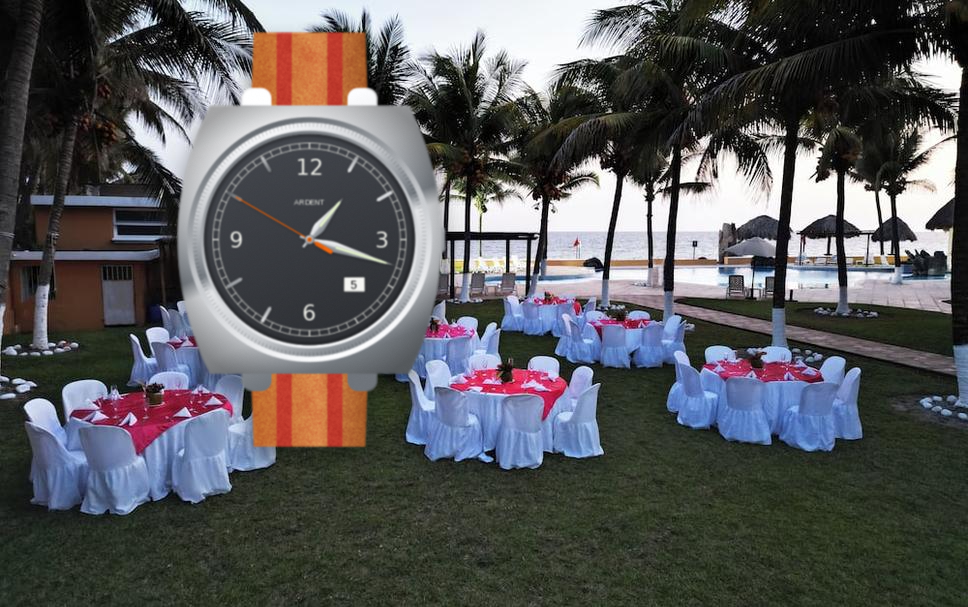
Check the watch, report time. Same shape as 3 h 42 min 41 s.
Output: 1 h 17 min 50 s
